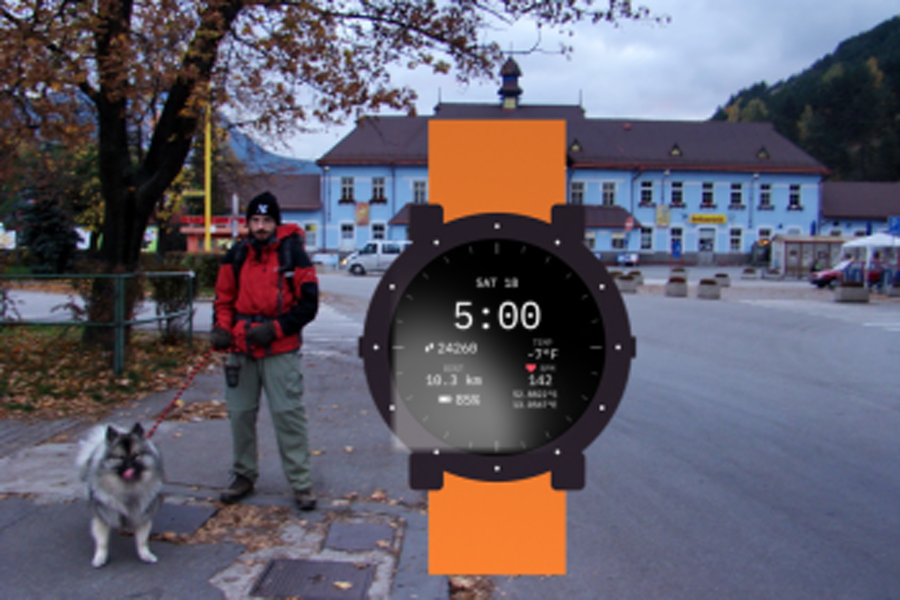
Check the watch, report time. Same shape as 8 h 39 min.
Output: 5 h 00 min
